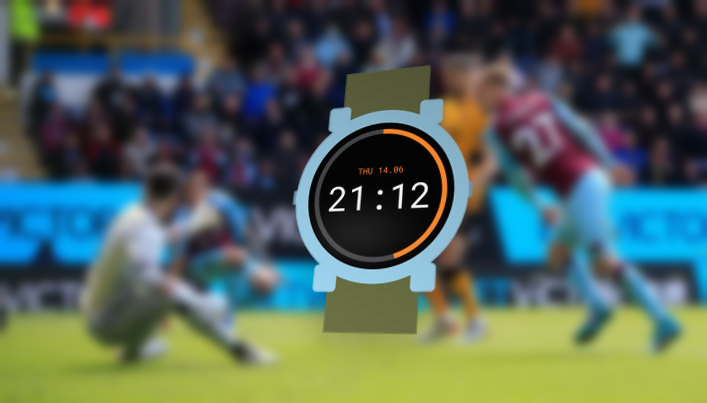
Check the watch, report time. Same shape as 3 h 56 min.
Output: 21 h 12 min
